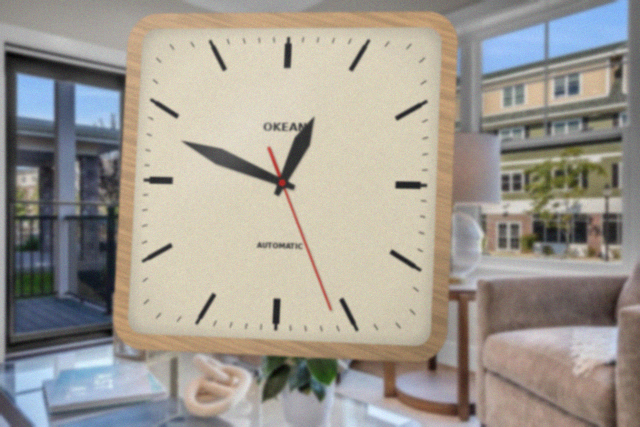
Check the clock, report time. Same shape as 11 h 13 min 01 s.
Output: 12 h 48 min 26 s
